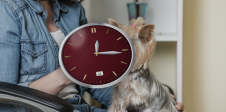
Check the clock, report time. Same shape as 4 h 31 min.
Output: 12 h 16 min
